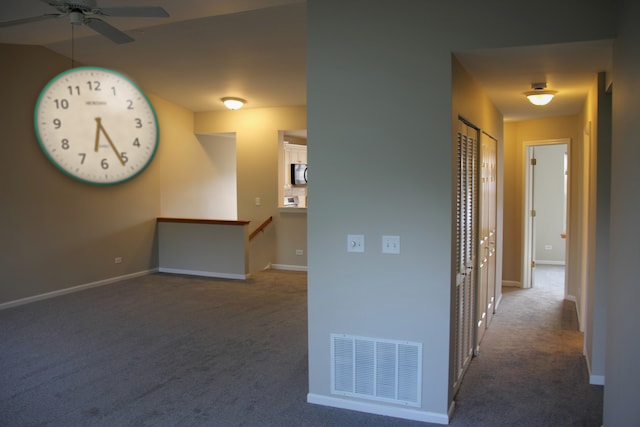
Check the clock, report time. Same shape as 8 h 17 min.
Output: 6 h 26 min
